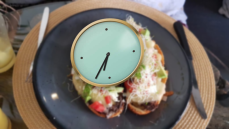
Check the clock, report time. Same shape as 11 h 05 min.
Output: 6 h 35 min
